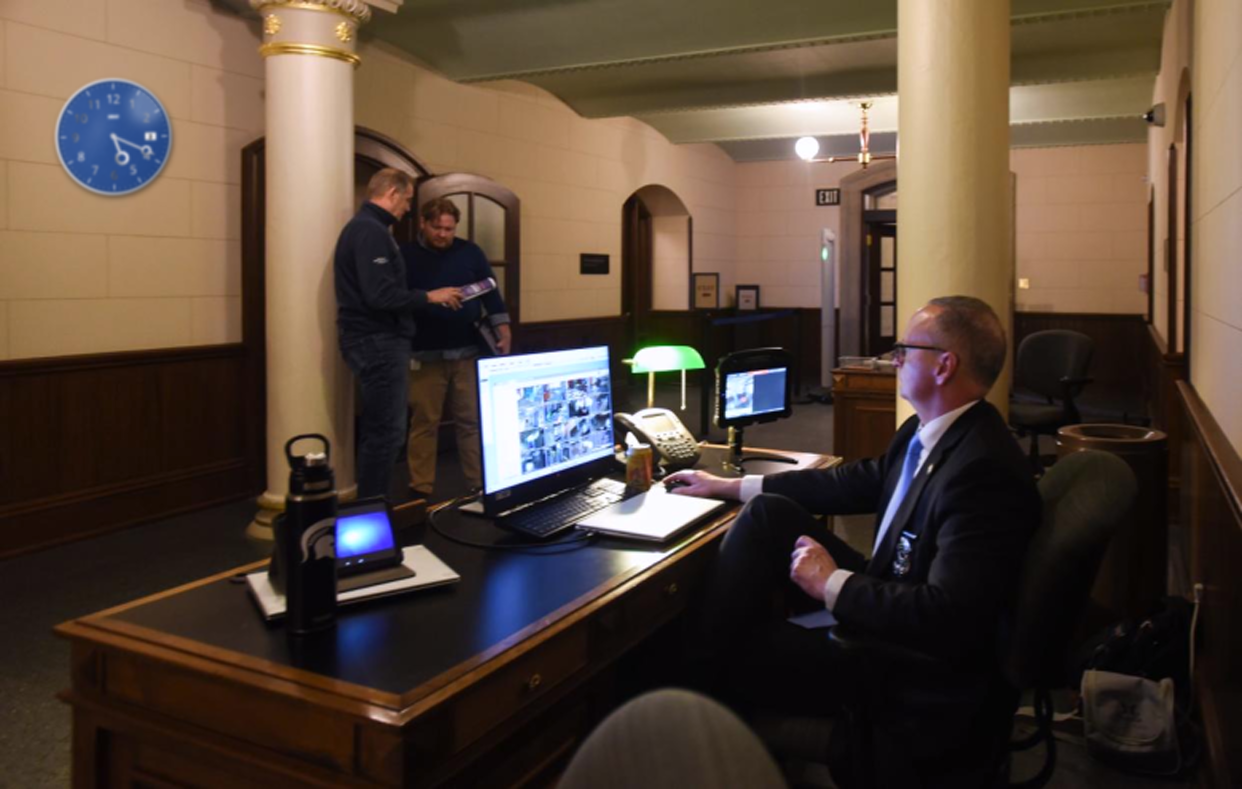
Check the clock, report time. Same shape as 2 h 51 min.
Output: 5 h 19 min
